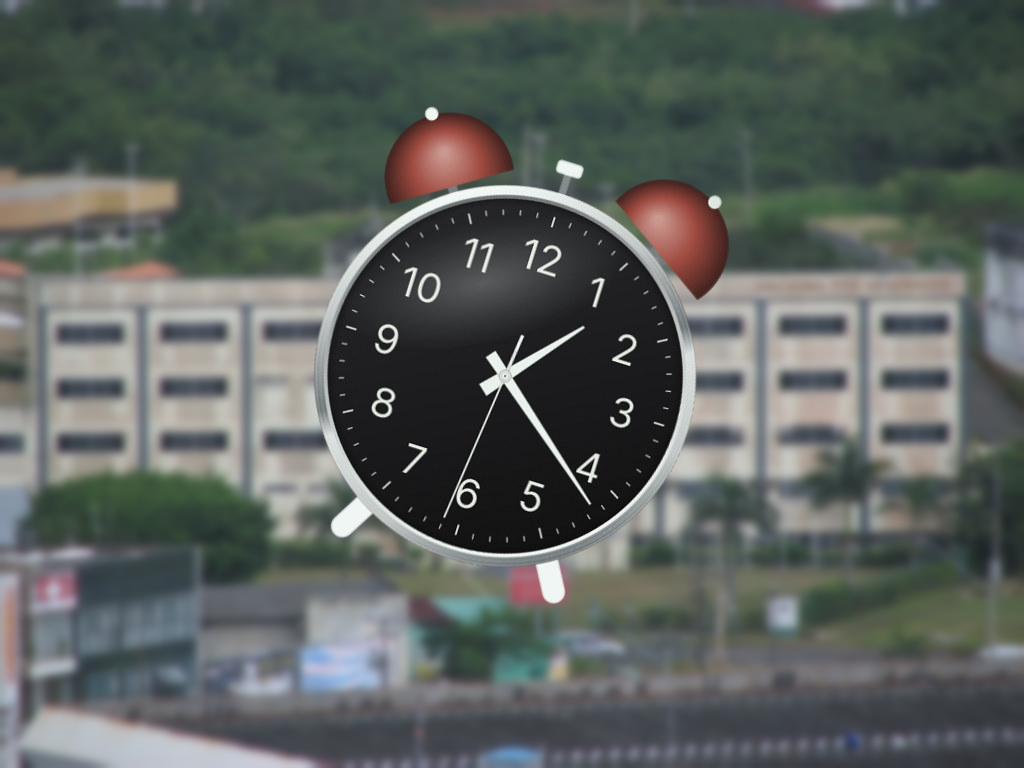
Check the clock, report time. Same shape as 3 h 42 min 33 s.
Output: 1 h 21 min 31 s
